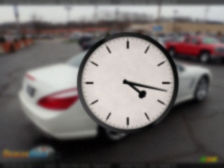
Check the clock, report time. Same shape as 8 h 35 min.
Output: 4 h 17 min
